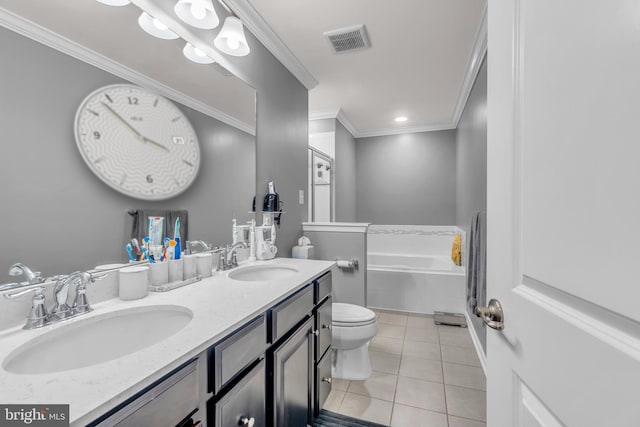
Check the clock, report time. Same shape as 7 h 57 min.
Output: 3 h 53 min
